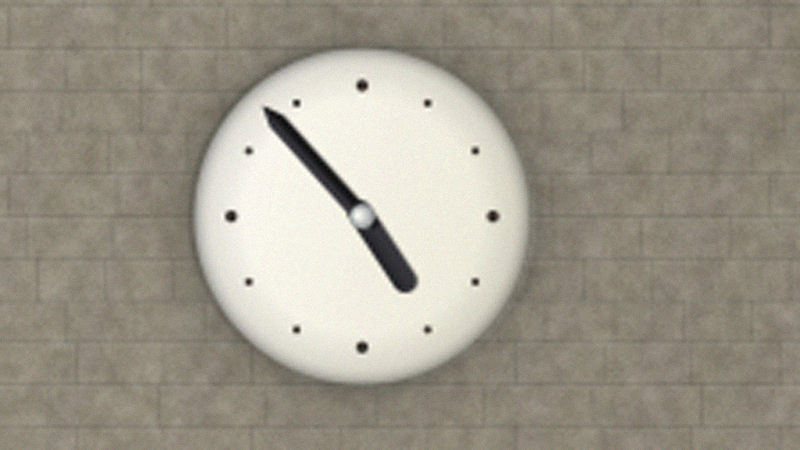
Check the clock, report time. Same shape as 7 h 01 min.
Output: 4 h 53 min
